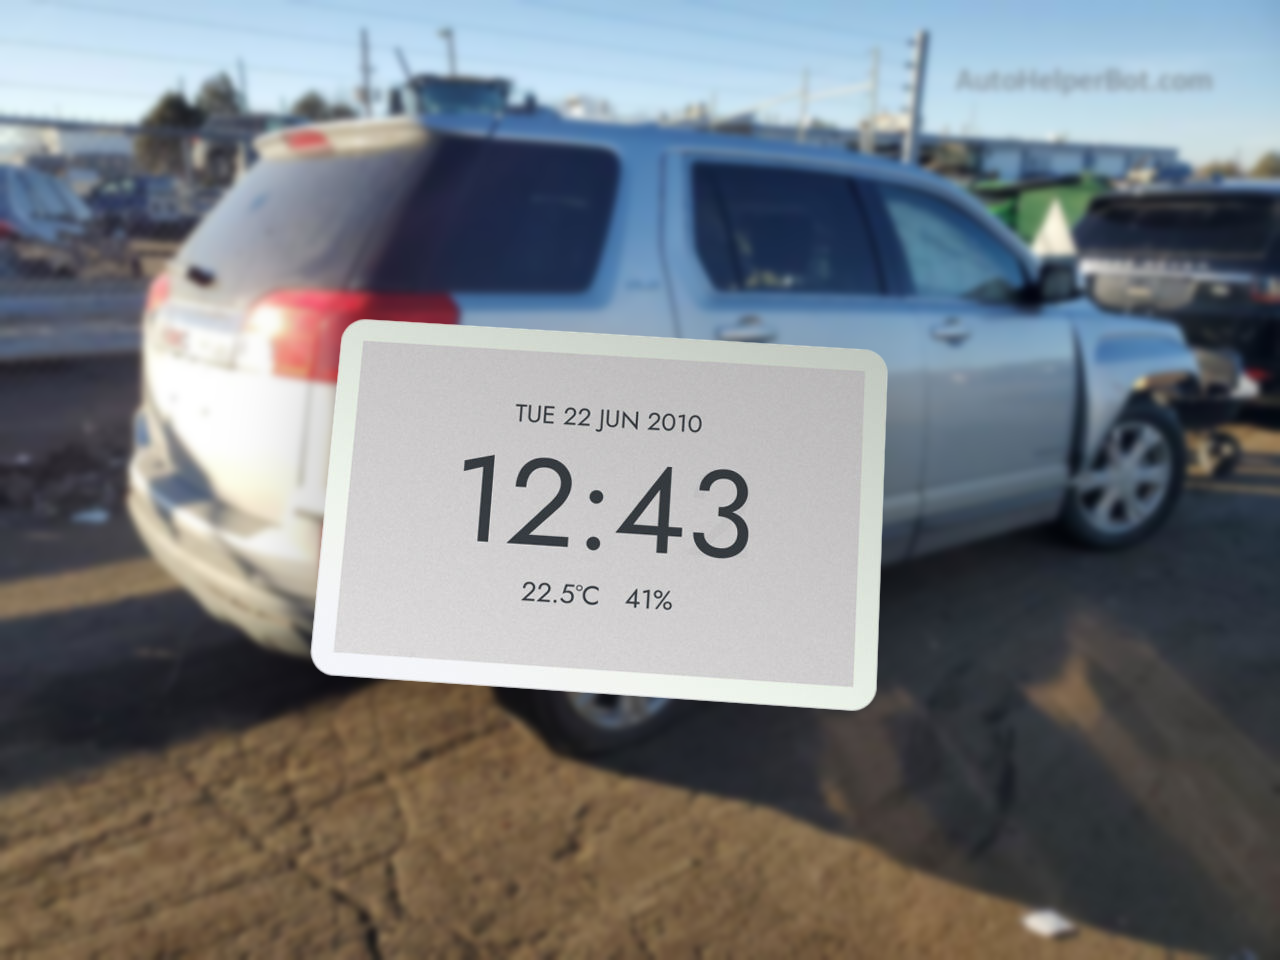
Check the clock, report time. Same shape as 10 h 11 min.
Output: 12 h 43 min
